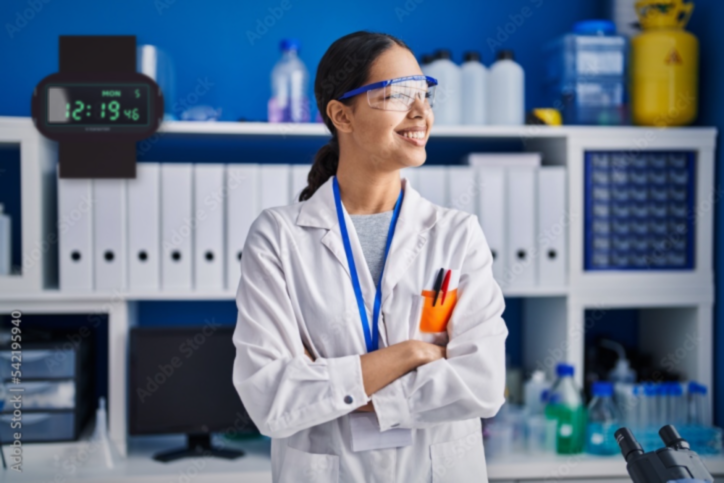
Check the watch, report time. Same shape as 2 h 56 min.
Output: 12 h 19 min
